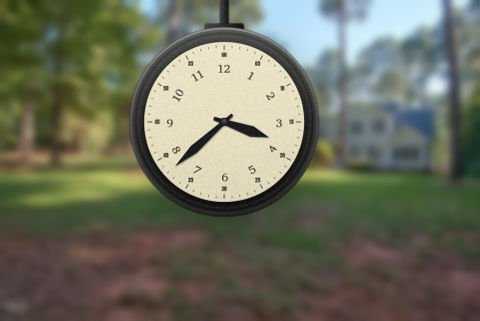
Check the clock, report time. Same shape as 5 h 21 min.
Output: 3 h 38 min
